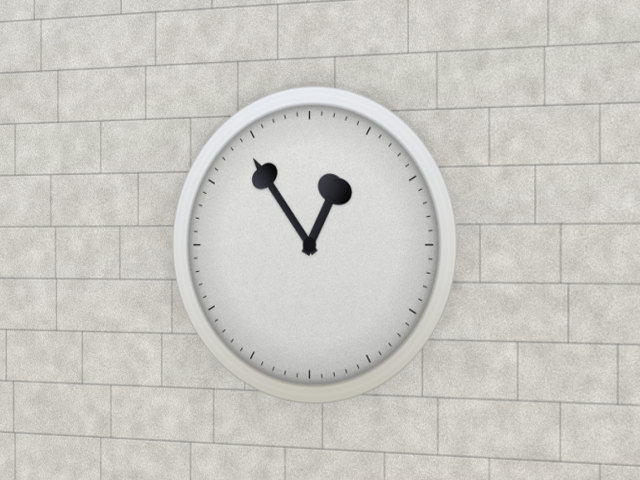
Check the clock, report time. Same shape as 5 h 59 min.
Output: 12 h 54 min
